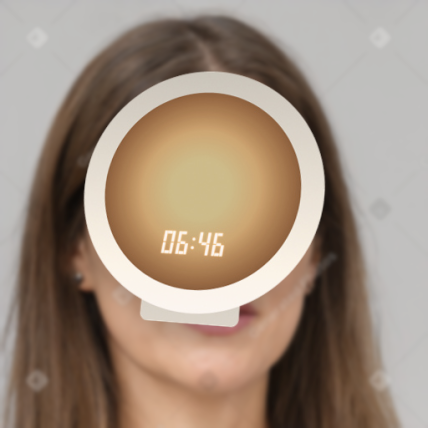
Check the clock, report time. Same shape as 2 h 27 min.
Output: 6 h 46 min
